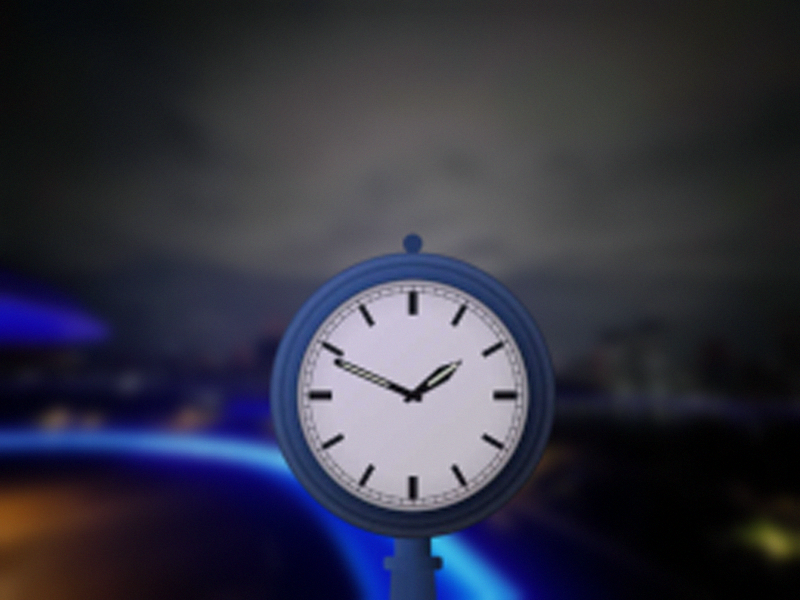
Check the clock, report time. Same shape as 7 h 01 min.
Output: 1 h 49 min
